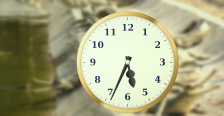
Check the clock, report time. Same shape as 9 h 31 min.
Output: 5 h 34 min
